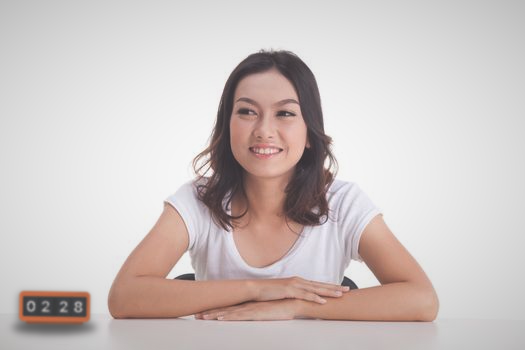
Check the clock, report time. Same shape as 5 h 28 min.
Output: 2 h 28 min
